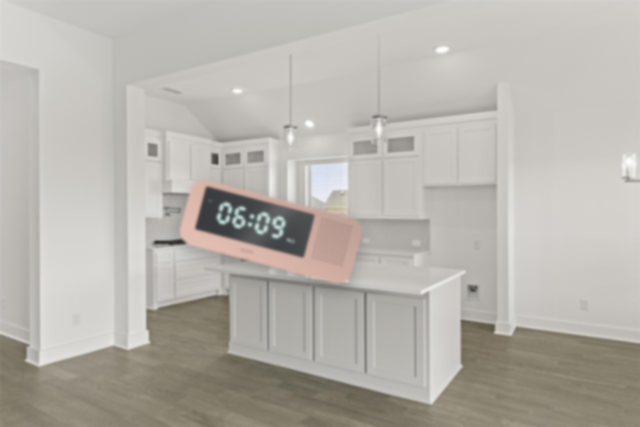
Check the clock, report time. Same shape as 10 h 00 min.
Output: 6 h 09 min
